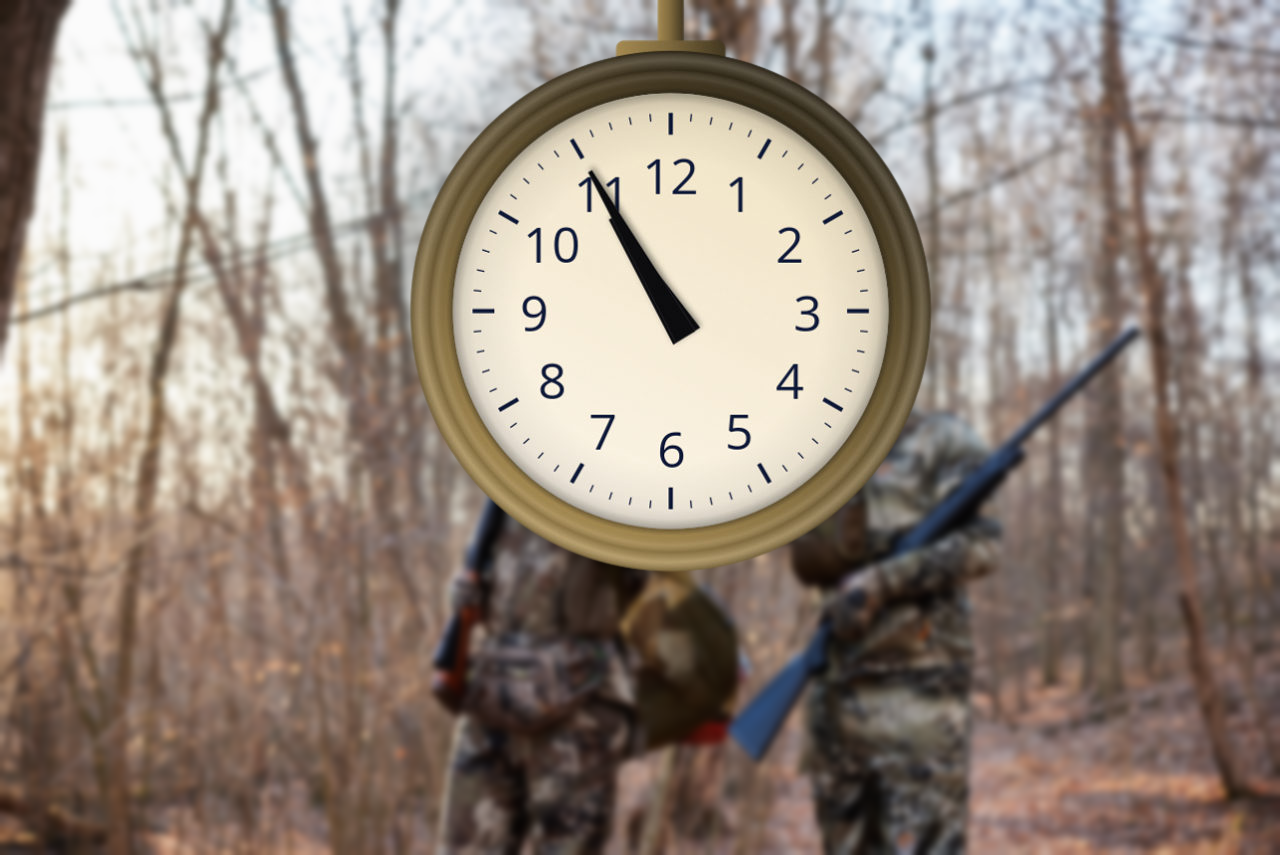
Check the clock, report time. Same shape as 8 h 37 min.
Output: 10 h 55 min
